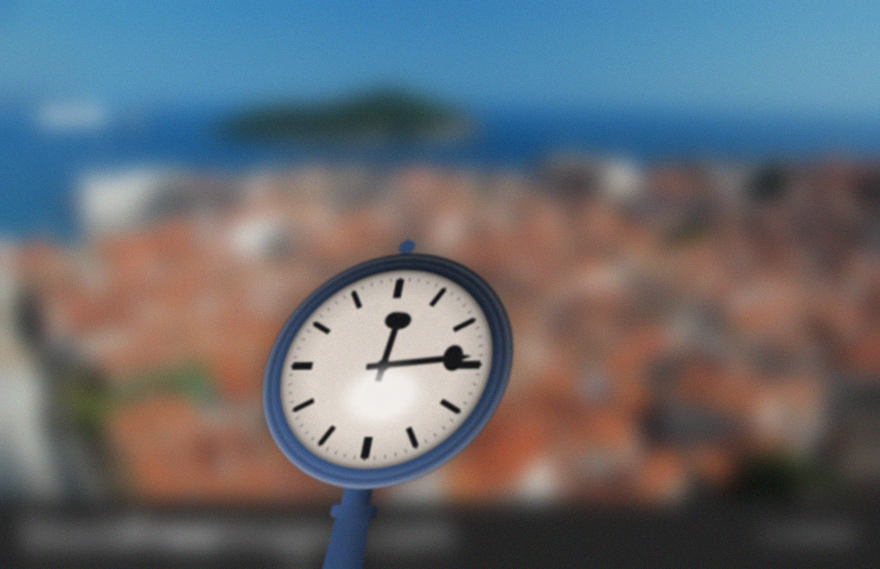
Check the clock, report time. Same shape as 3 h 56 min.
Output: 12 h 14 min
